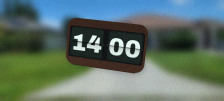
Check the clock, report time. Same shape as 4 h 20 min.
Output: 14 h 00 min
